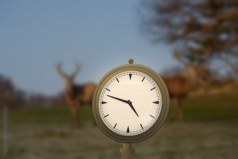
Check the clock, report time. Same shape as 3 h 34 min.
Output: 4 h 48 min
